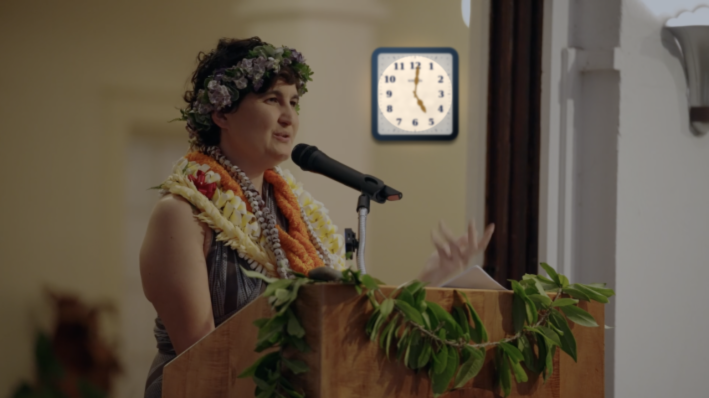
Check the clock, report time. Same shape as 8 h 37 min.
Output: 5 h 01 min
